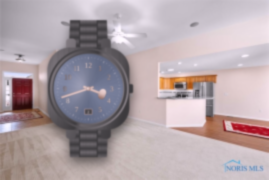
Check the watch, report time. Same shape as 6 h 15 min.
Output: 3 h 42 min
